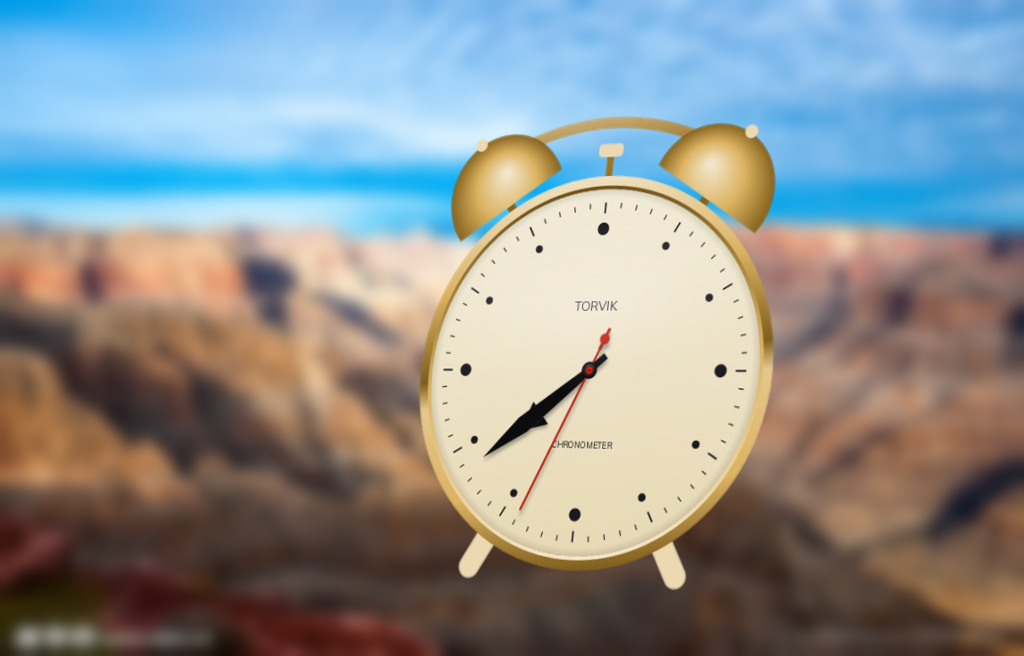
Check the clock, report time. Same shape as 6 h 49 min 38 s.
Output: 7 h 38 min 34 s
